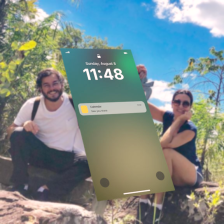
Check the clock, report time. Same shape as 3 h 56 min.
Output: 11 h 48 min
